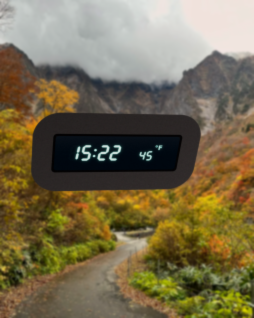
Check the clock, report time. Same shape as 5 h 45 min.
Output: 15 h 22 min
